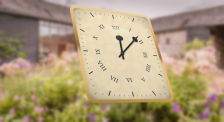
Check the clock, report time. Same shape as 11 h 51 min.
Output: 12 h 08 min
